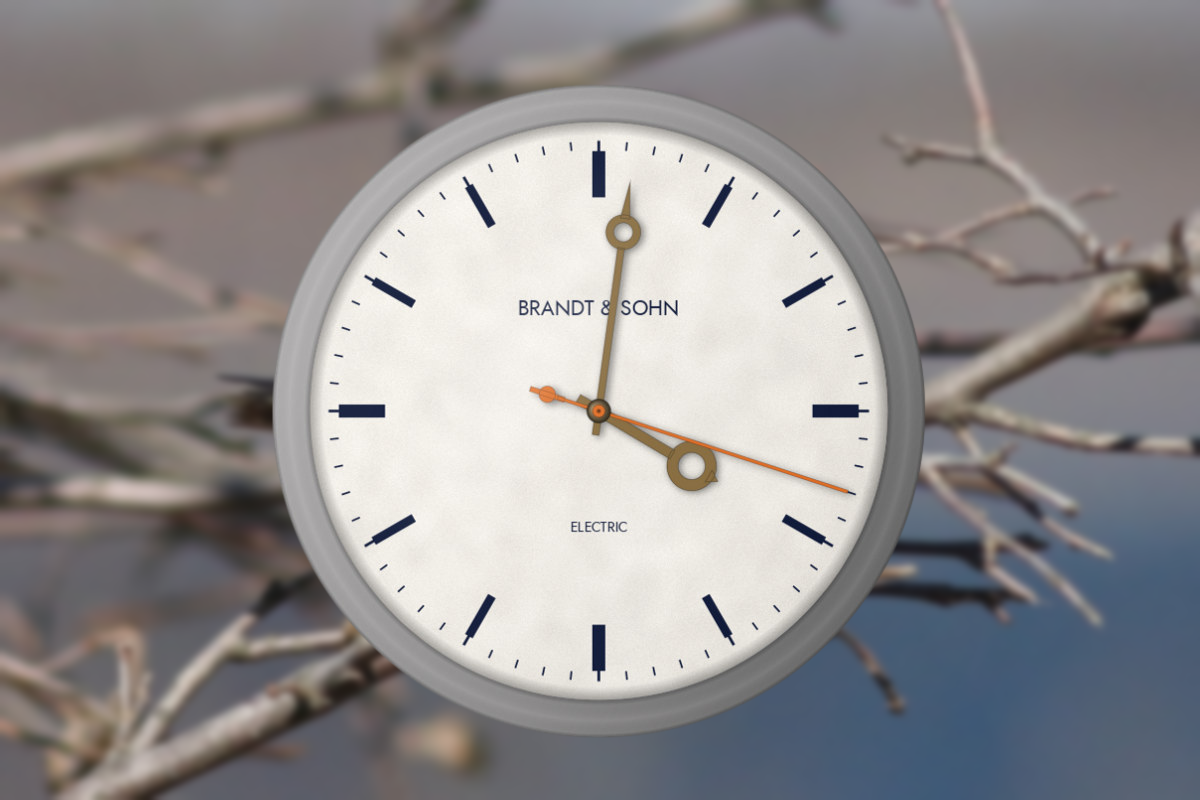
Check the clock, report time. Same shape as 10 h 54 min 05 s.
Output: 4 h 01 min 18 s
